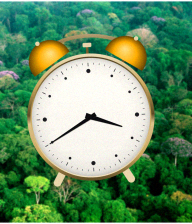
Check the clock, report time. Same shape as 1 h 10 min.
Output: 3 h 40 min
